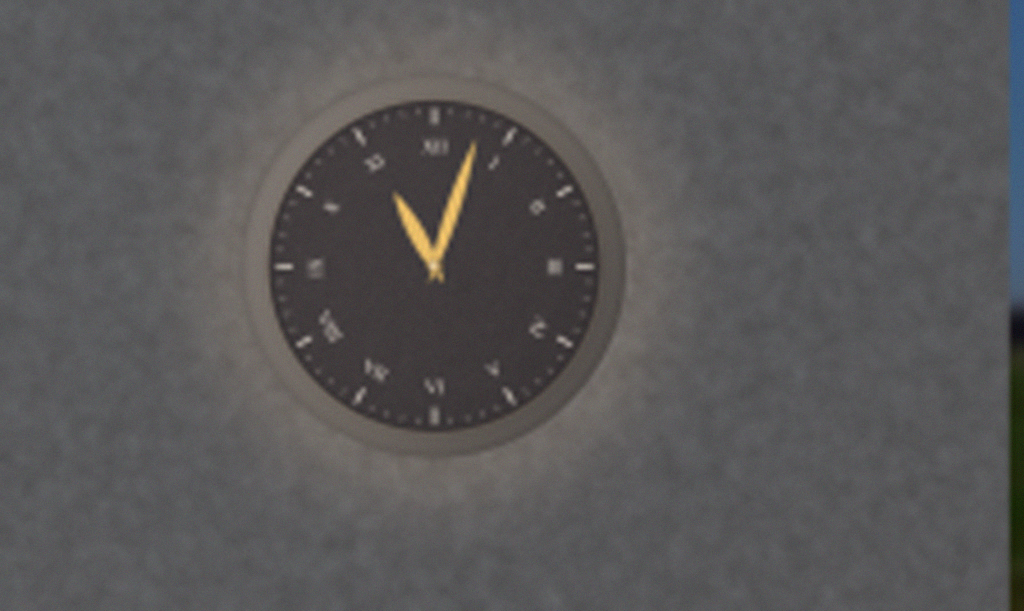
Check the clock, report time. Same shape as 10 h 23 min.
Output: 11 h 03 min
